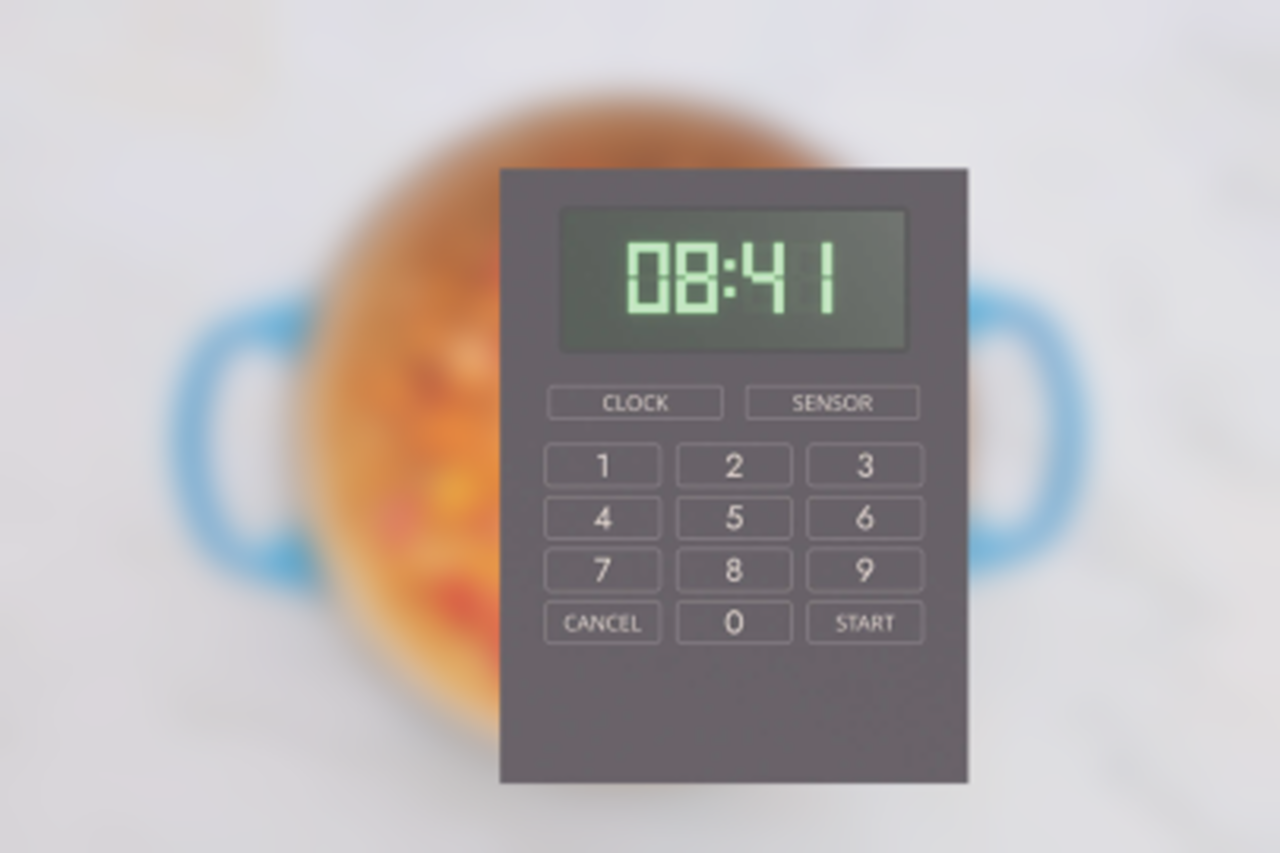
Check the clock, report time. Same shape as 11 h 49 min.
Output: 8 h 41 min
